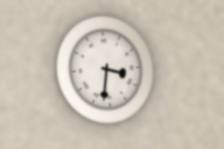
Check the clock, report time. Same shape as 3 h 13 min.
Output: 3 h 32 min
